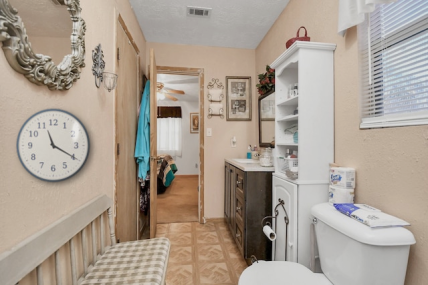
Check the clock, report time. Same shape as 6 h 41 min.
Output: 11 h 20 min
